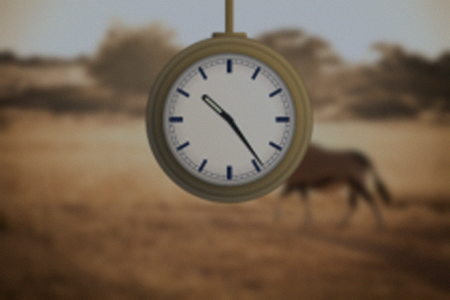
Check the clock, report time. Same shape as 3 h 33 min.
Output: 10 h 24 min
